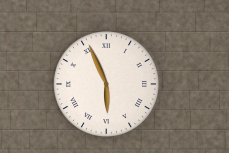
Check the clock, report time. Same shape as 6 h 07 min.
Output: 5 h 56 min
